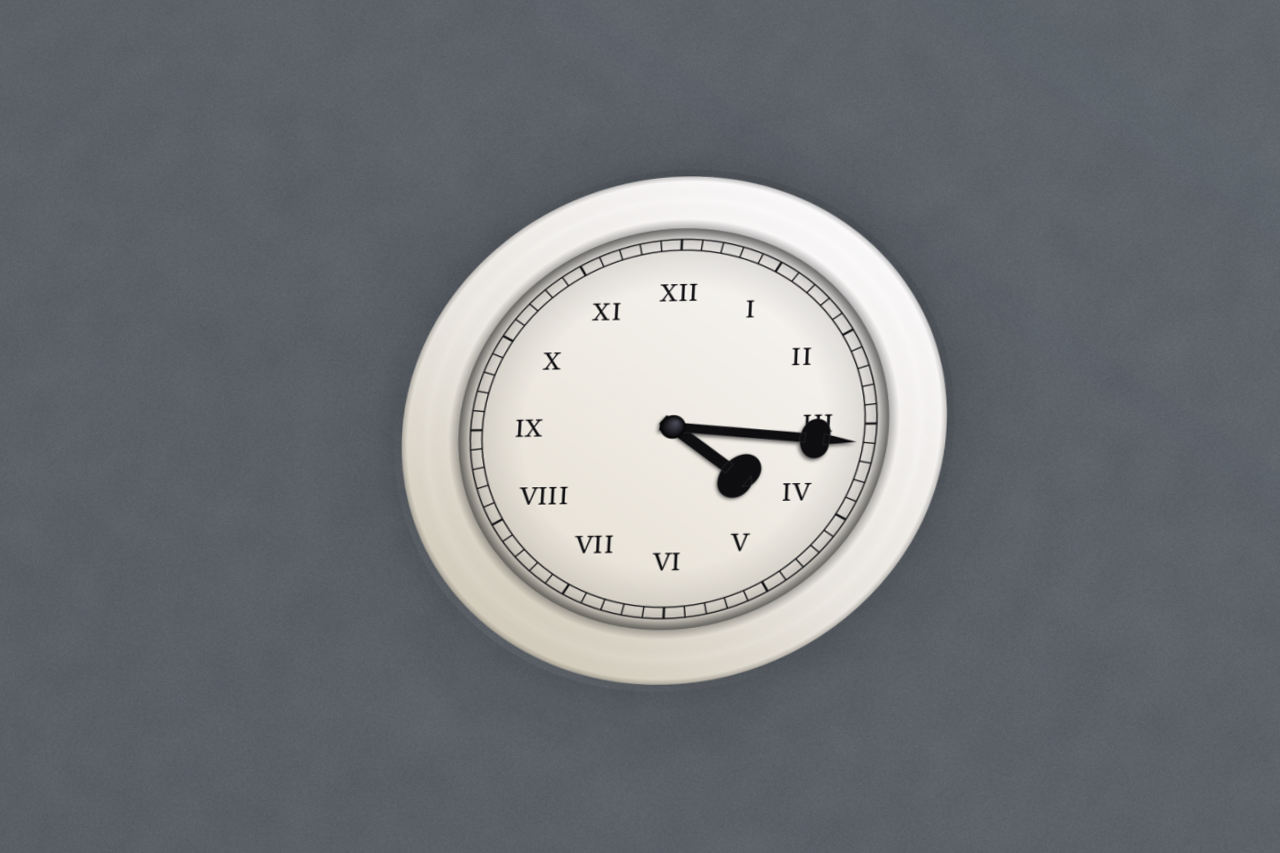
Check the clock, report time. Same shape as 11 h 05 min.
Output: 4 h 16 min
